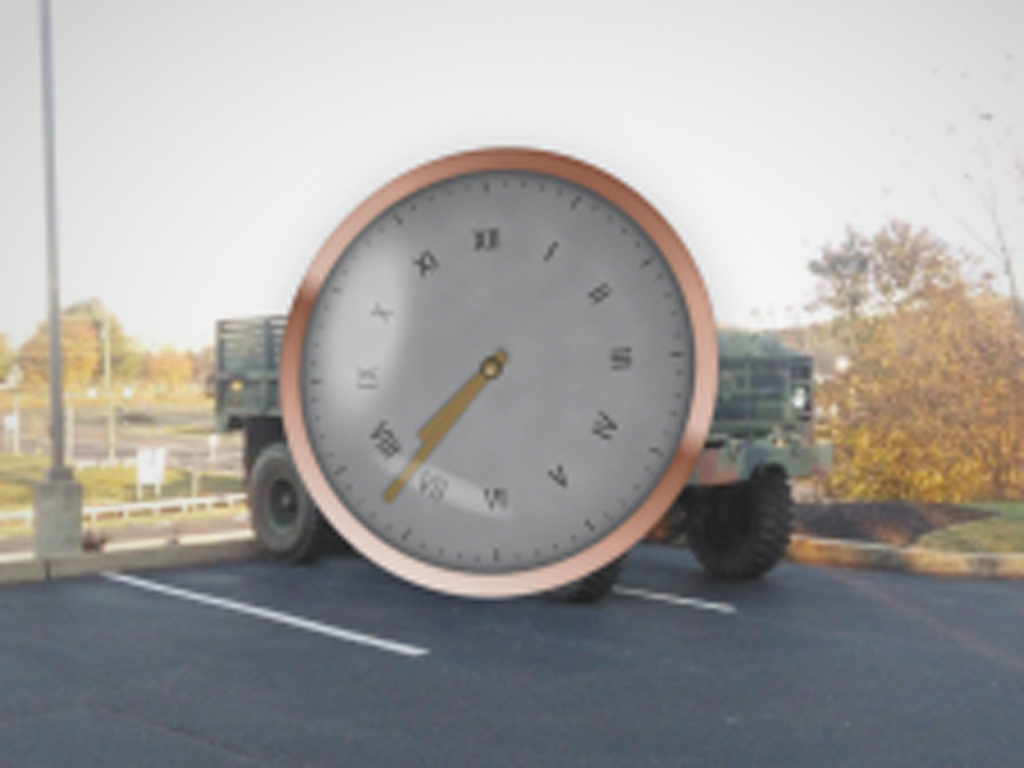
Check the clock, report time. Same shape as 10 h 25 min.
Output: 7 h 37 min
